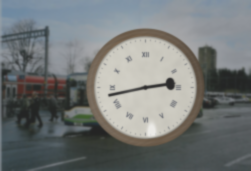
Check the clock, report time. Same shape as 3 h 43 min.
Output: 2 h 43 min
